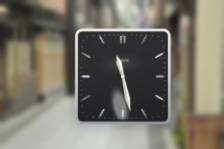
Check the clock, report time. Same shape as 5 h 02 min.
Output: 11 h 28 min
